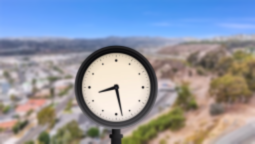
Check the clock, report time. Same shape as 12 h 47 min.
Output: 8 h 28 min
